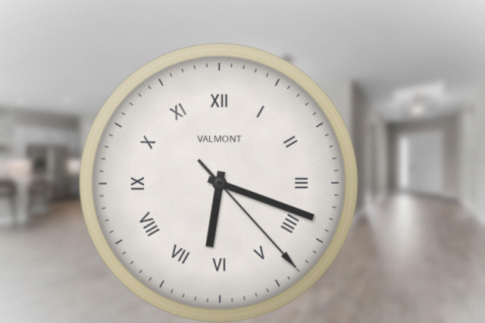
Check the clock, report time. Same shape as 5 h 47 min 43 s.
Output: 6 h 18 min 23 s
